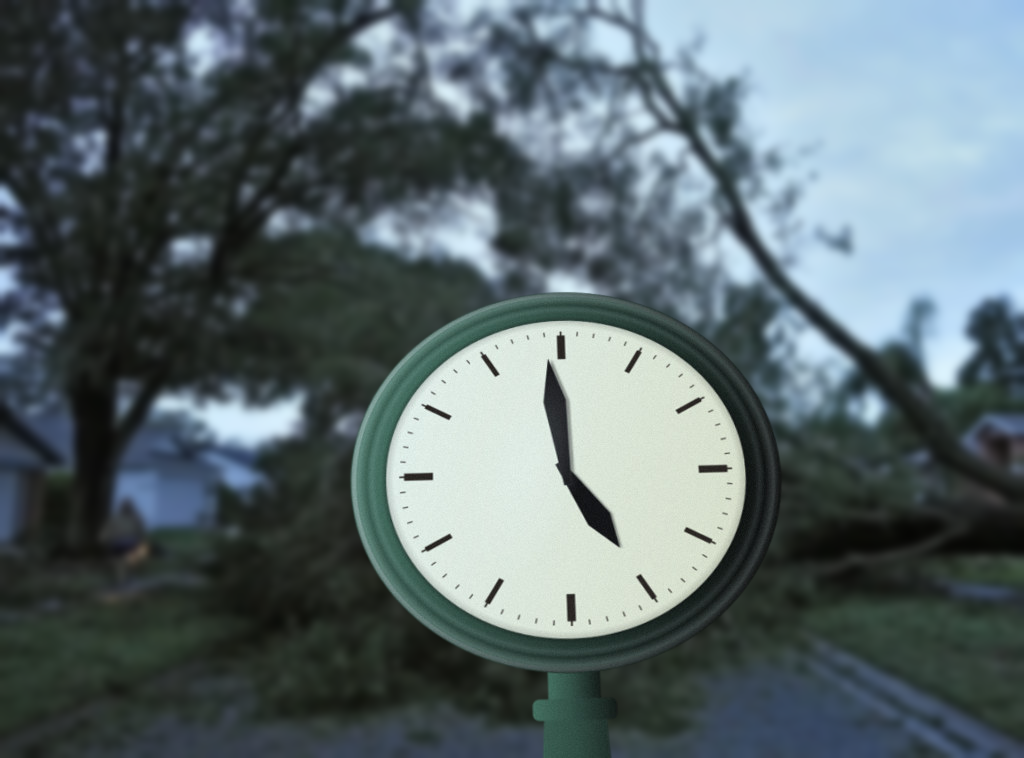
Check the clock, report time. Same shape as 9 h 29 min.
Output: 4 h 59 min
